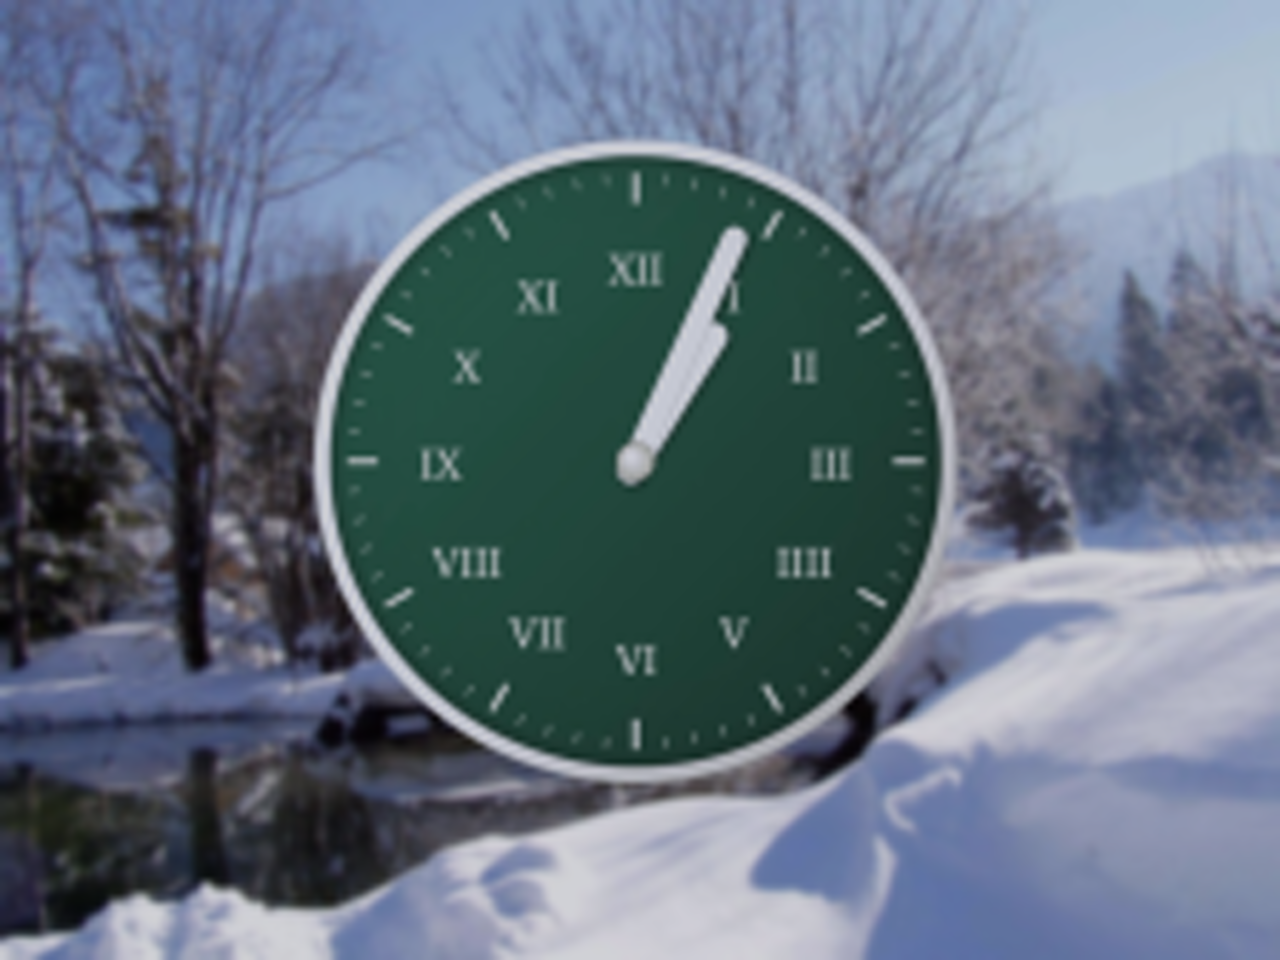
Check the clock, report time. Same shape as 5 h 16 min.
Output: 1 h 04 min
